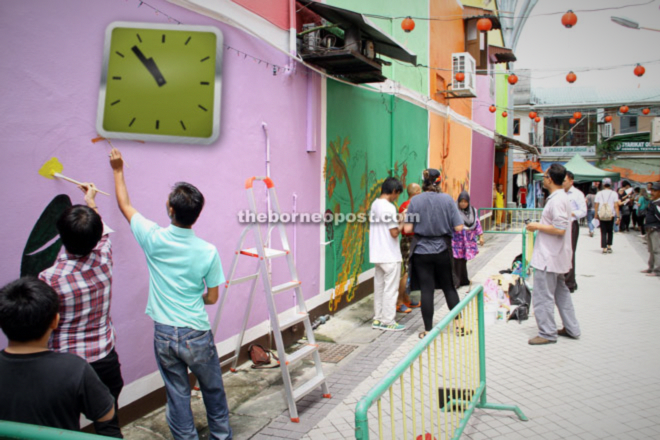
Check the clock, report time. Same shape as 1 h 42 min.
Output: 10 h 53 min
